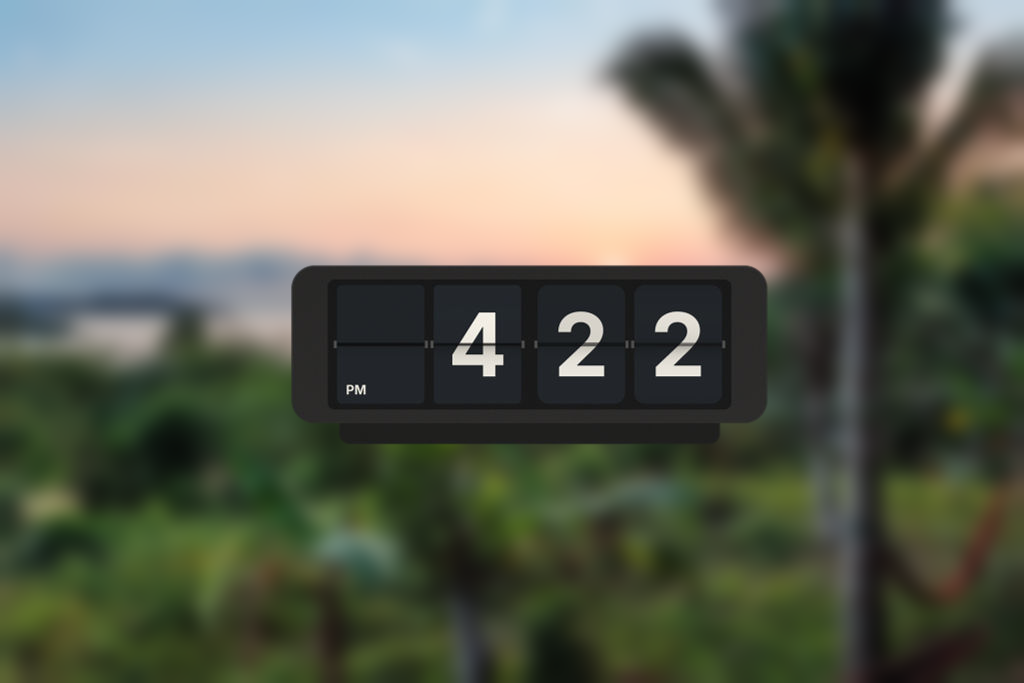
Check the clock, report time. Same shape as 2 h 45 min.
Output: 4 h 22 min
